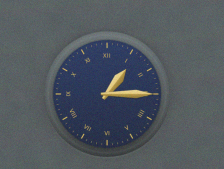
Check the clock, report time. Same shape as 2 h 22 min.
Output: 1 h 15 min
